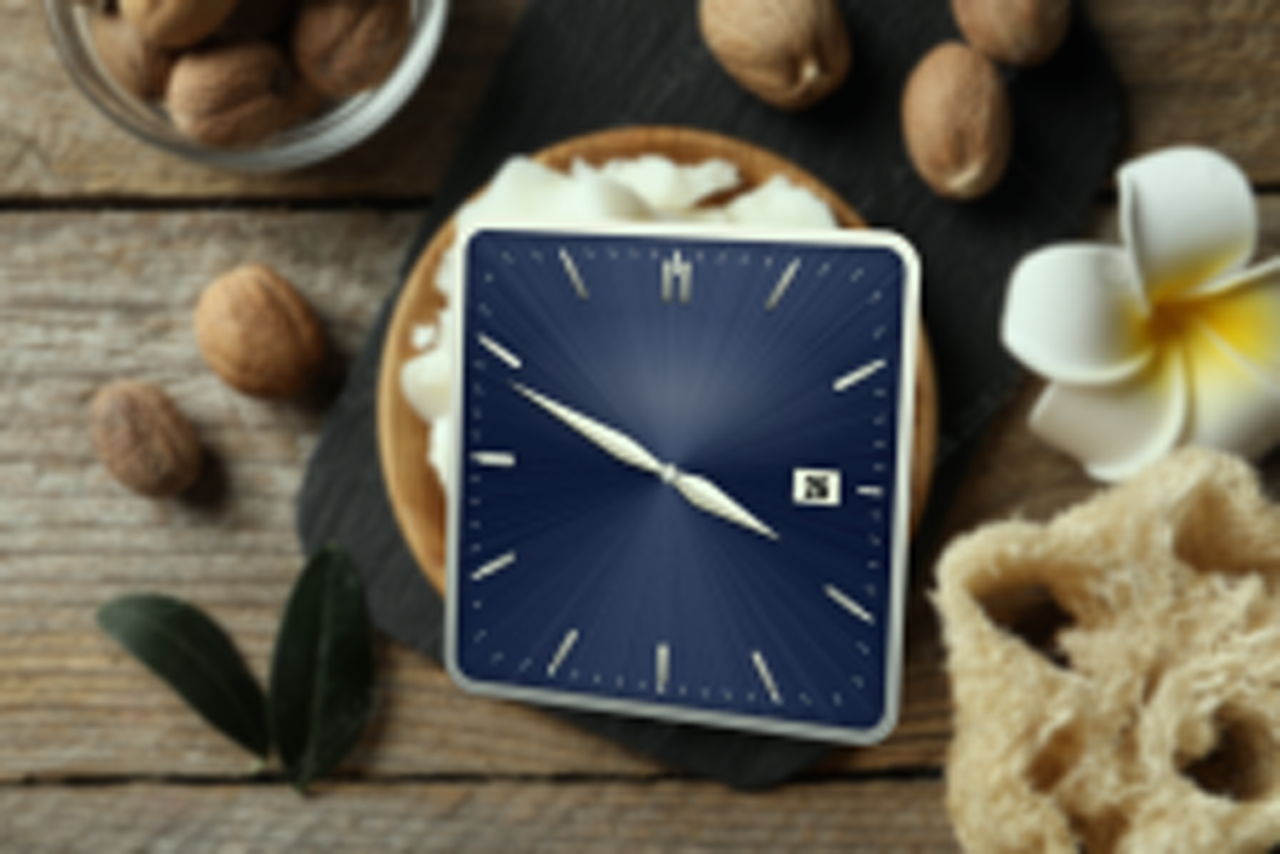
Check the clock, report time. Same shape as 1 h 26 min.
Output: 3 h 49 min
